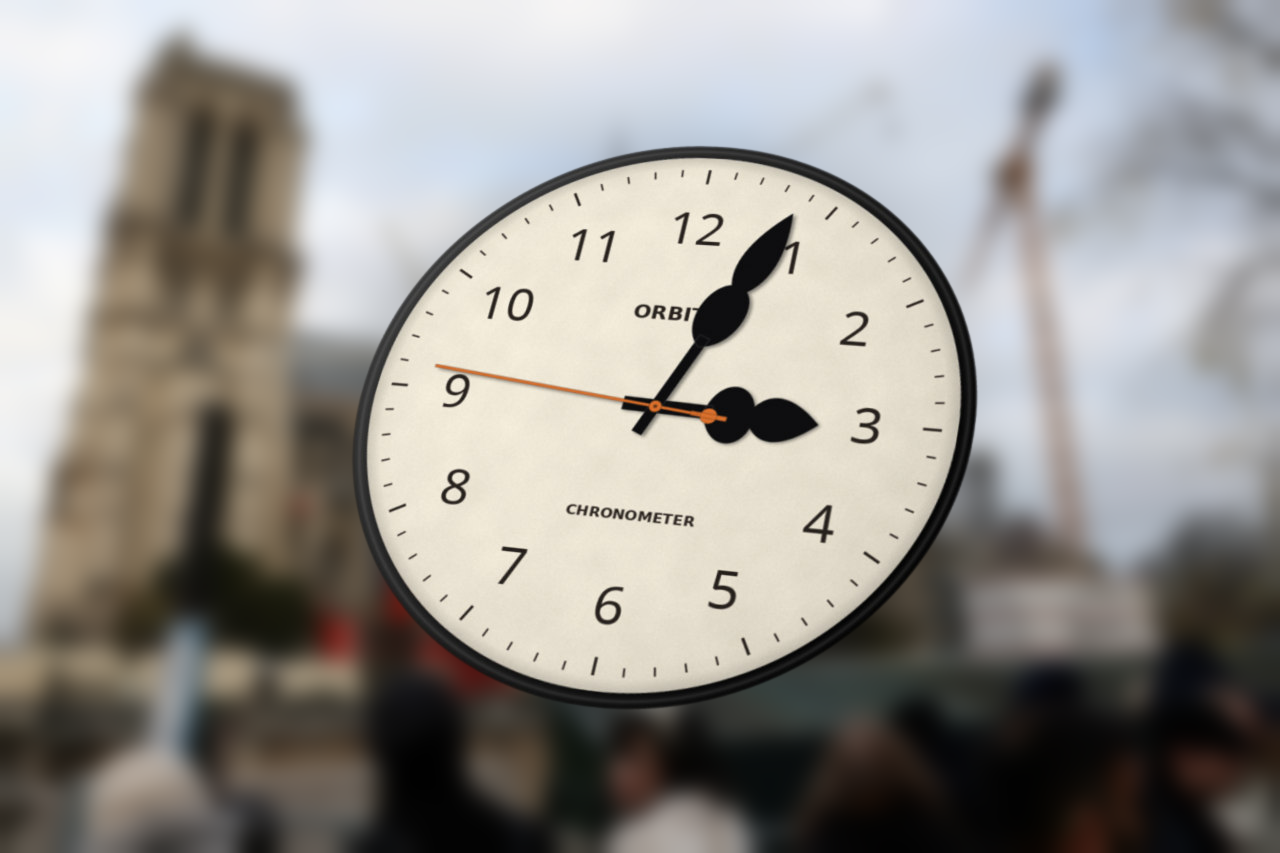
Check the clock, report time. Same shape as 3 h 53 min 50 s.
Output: 3 h 03 min 46 s
